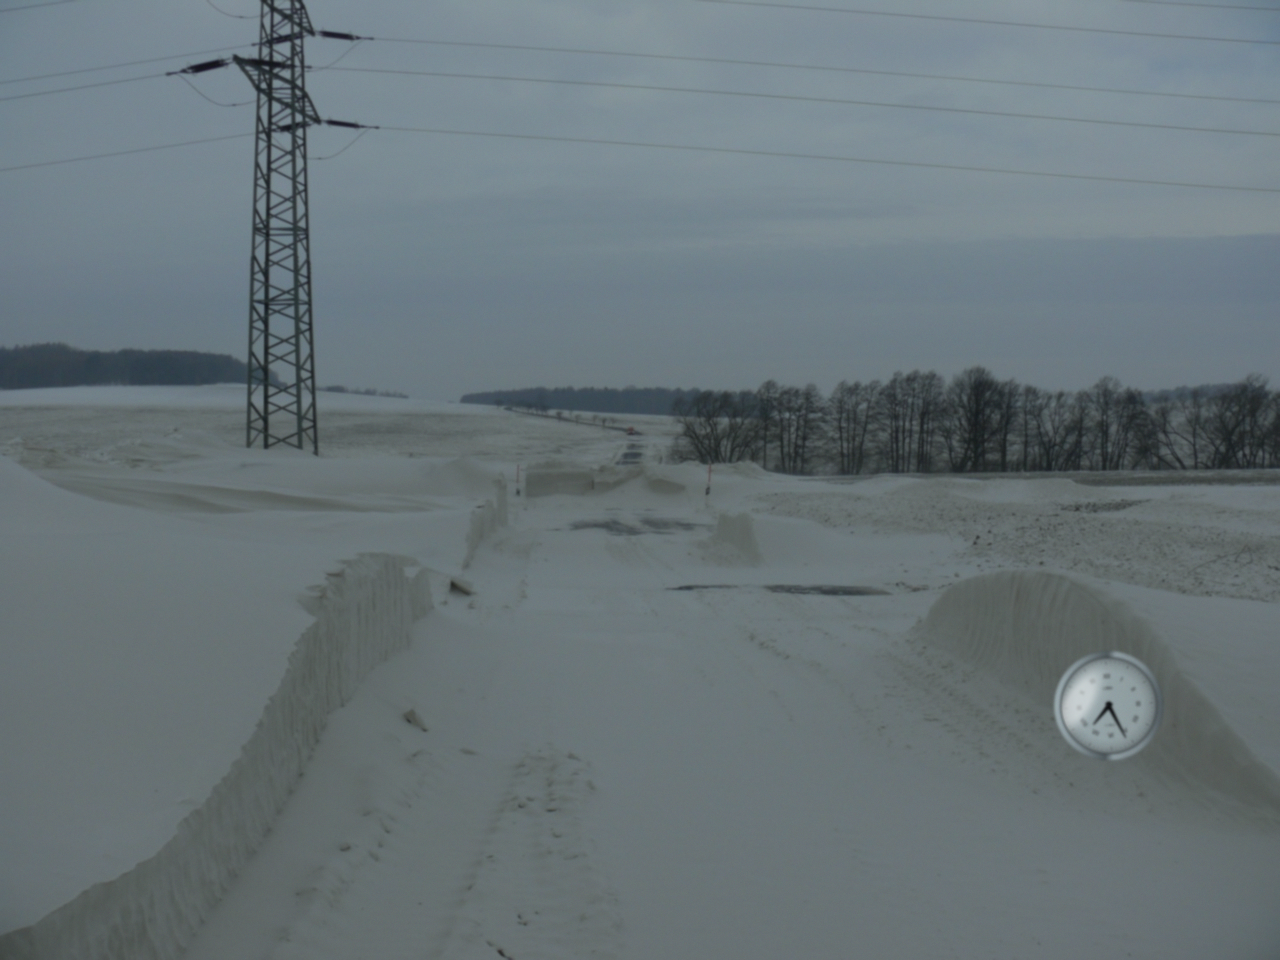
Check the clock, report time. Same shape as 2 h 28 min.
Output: 7 h 26 min
